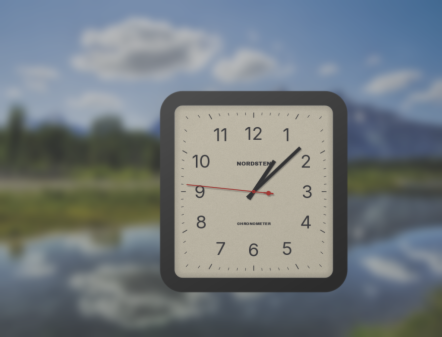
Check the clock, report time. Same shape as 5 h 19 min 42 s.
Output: 1 h 07 min 46 s
